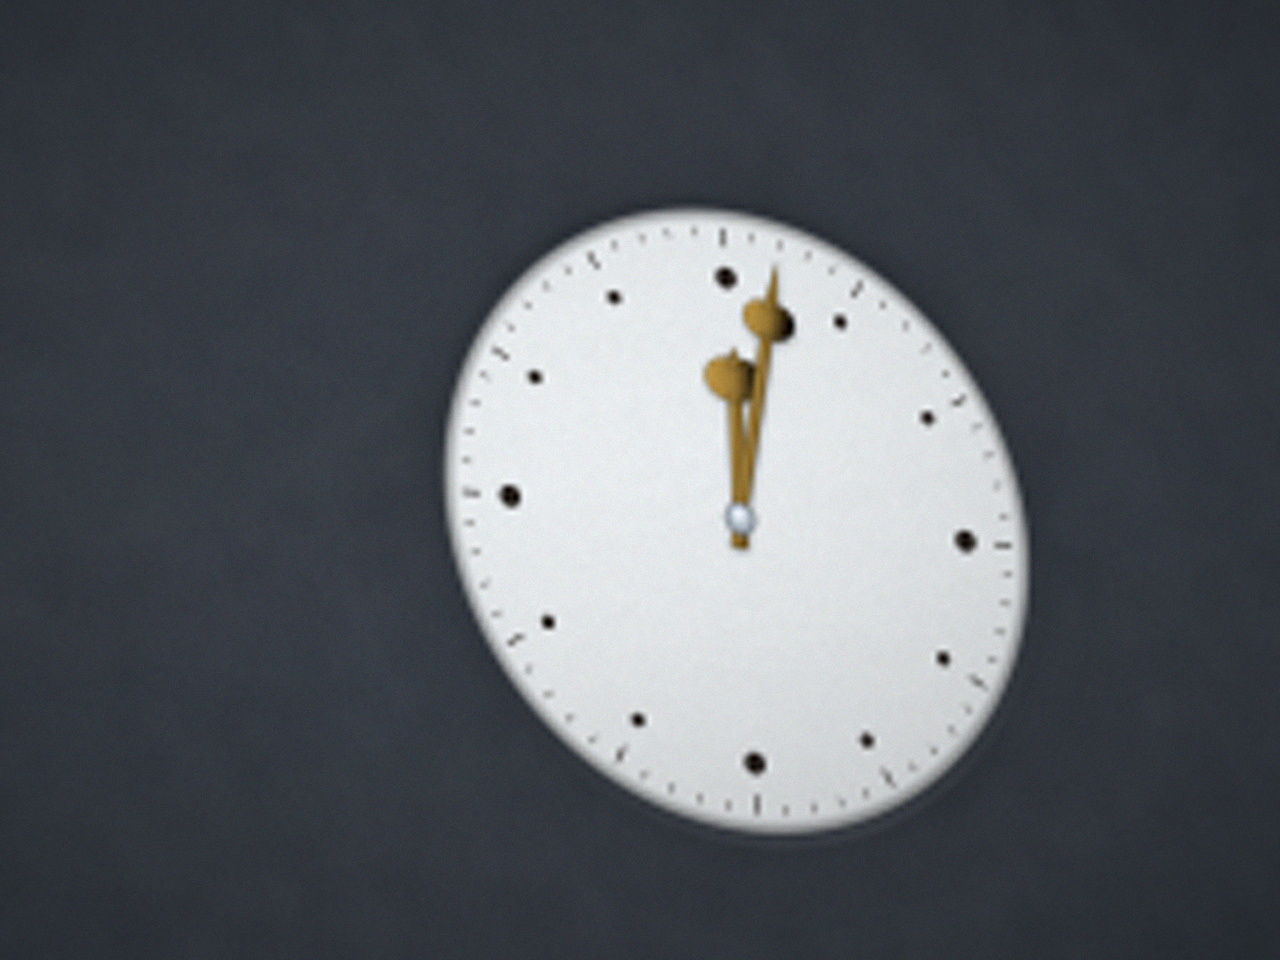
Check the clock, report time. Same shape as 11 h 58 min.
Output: 12 h 02 min
